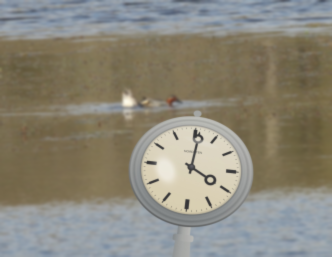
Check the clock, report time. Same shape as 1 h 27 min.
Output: 4 h 01 min
